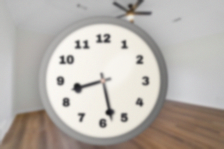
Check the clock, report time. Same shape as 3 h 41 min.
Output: 8 h 28 min
